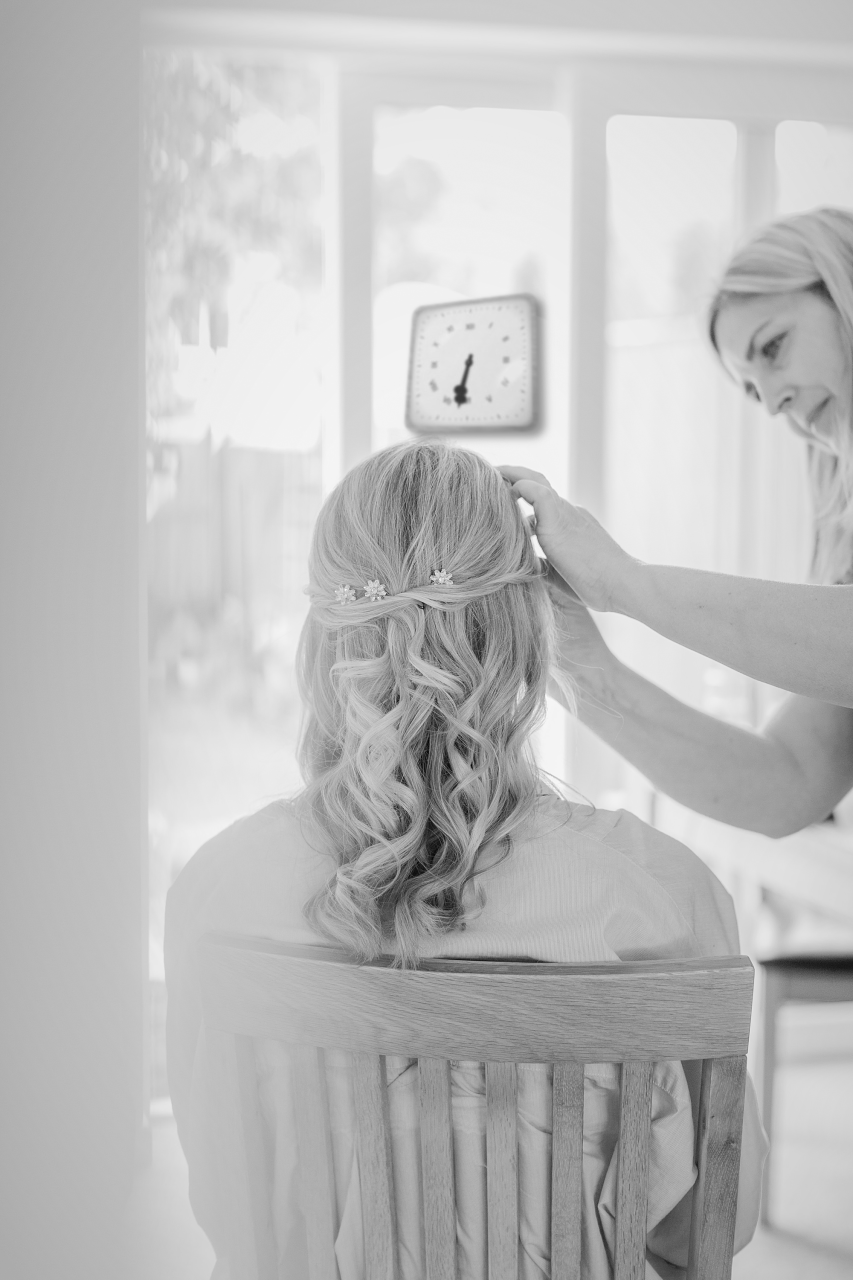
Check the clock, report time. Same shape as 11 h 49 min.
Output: 6 h 32 min
